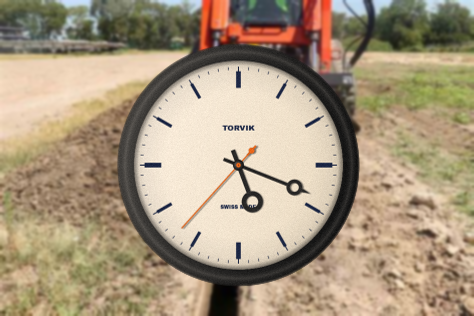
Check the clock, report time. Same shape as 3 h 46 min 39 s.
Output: 5 h 18 min 37 s
